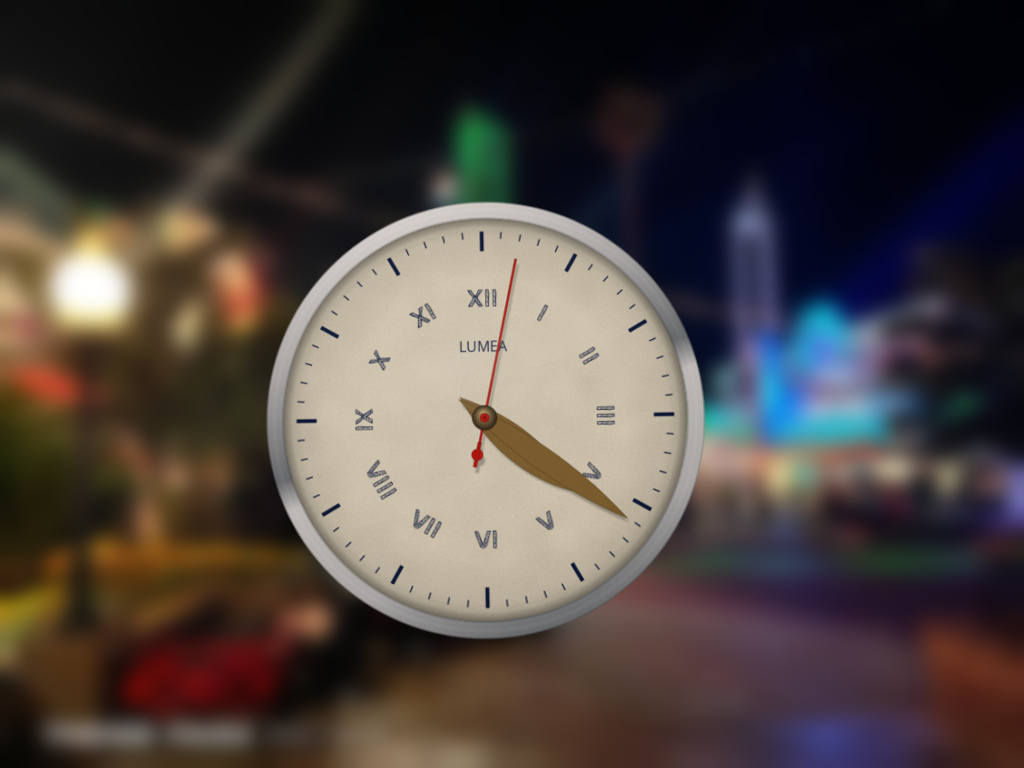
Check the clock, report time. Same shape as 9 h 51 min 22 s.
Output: 4 h 21 min 02 s
